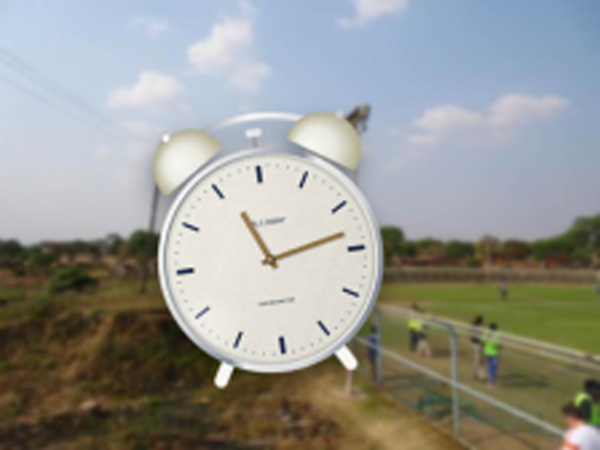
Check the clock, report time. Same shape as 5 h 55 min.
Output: 11 h 13 min
